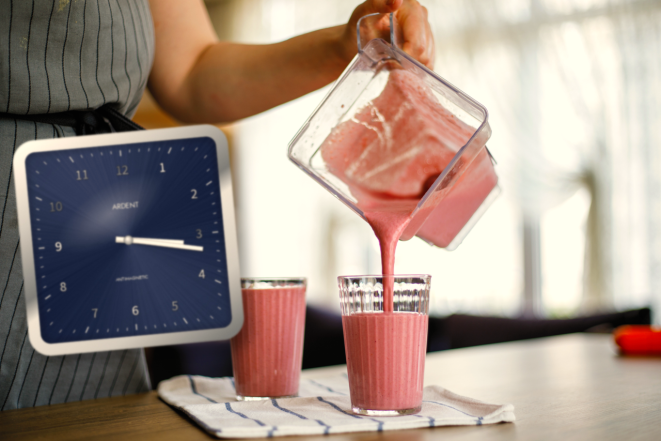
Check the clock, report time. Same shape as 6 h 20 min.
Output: 3 h 17 min
